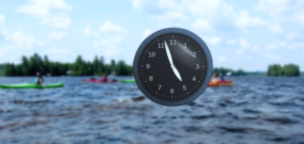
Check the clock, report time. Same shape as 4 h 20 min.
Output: 4 h 57 min
